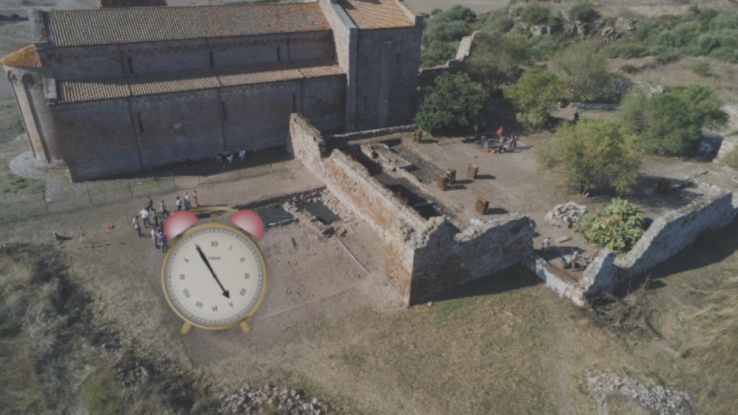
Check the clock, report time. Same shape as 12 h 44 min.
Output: 4 h 55 min
